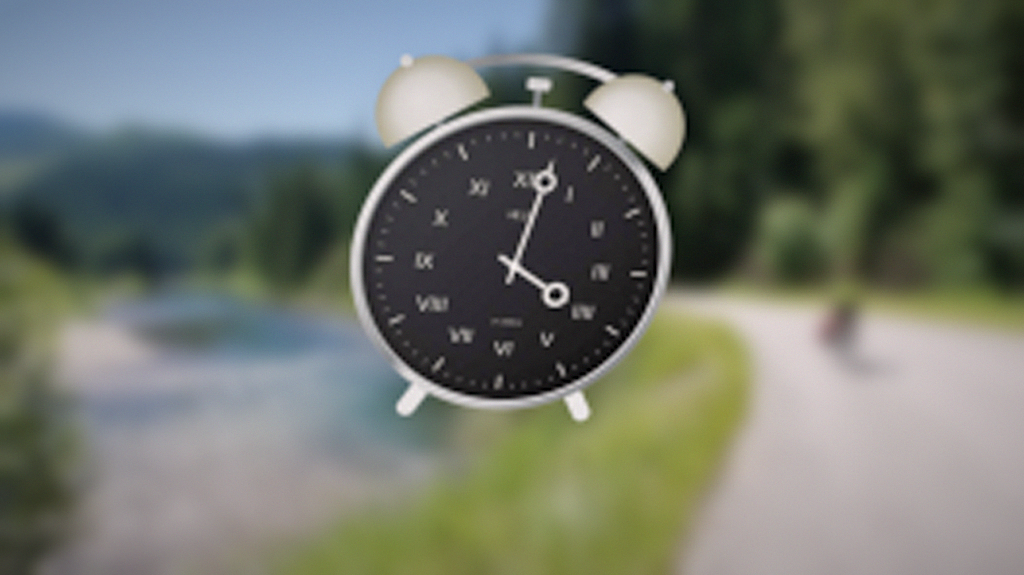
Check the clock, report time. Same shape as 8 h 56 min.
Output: 4 h 02 min
